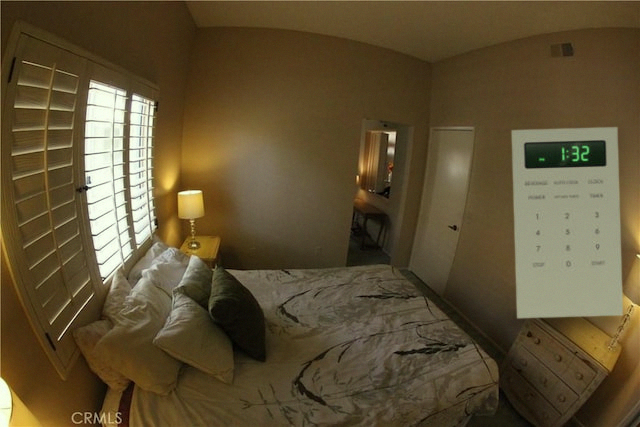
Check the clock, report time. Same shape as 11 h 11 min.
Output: 1 h 32 min
